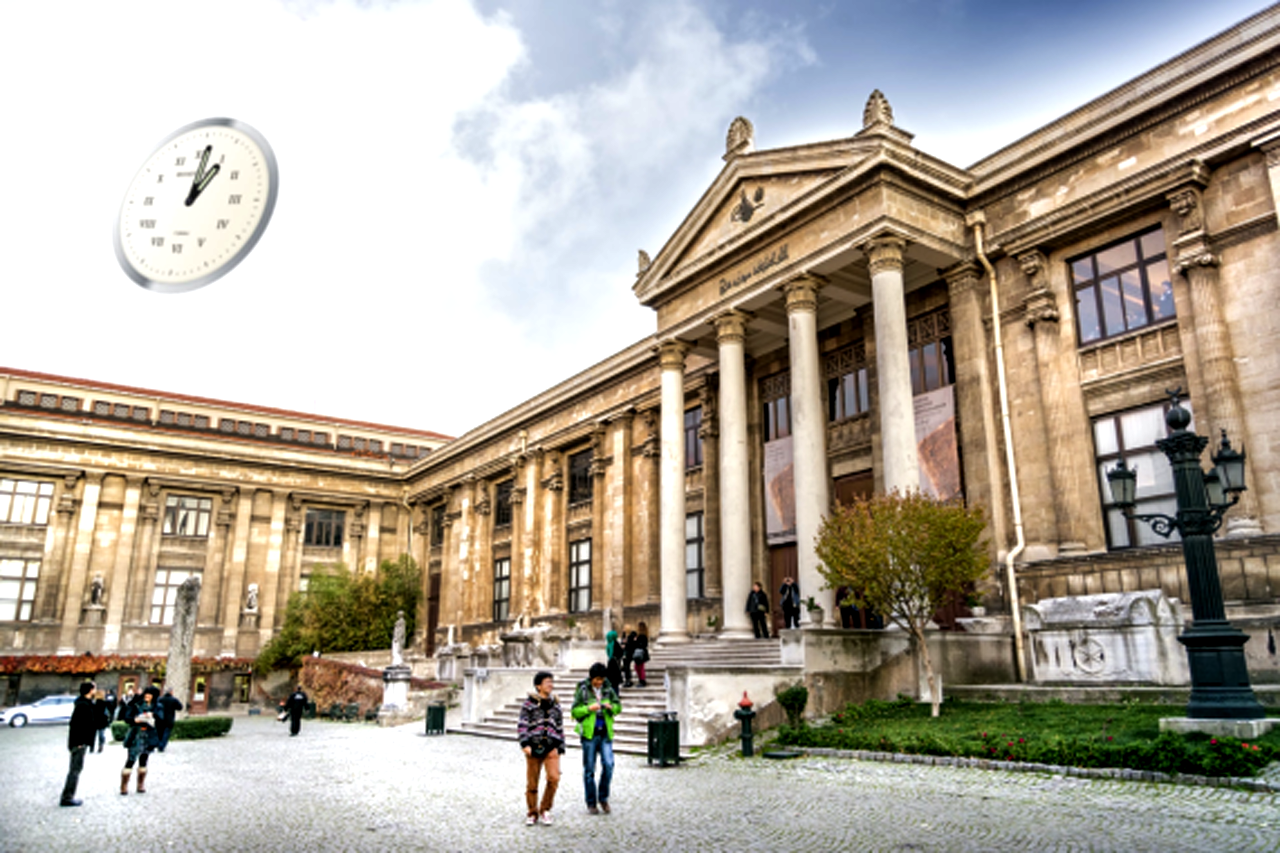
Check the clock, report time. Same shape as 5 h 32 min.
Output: 1 h 01 min
